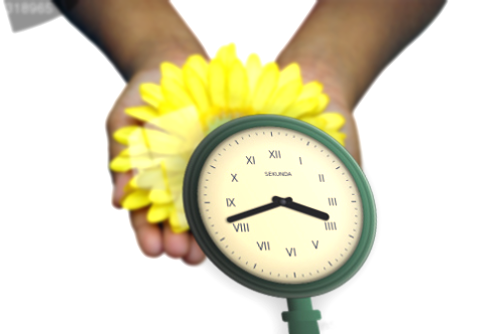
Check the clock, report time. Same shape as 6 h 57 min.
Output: 3 h 42 min
